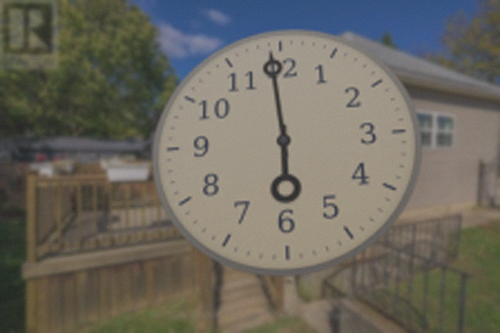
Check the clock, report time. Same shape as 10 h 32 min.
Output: 5 h 59 min
